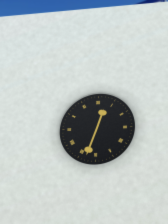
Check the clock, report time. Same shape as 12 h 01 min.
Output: 12 h 33 min
